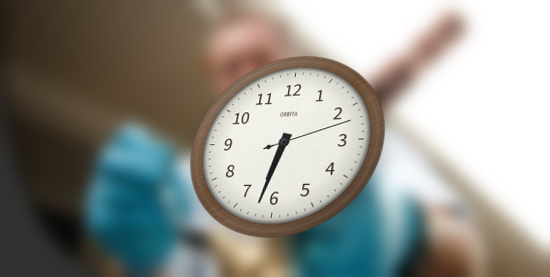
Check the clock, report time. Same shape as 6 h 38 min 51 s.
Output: 6 h 32 min 12 s
